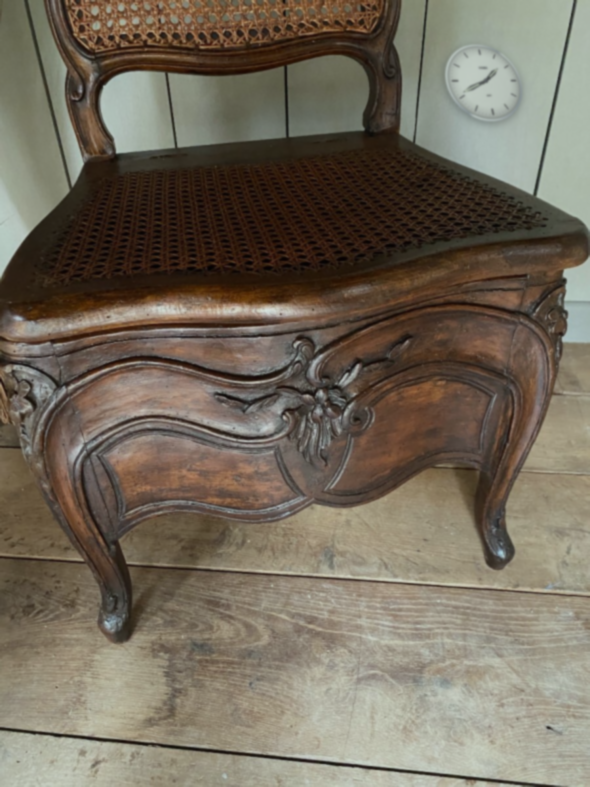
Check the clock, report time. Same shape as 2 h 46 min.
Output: 1 h 41 min
